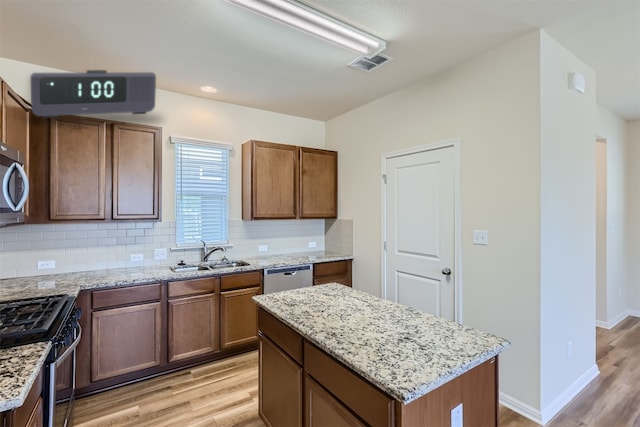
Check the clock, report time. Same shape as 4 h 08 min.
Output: 1 h 00 min
